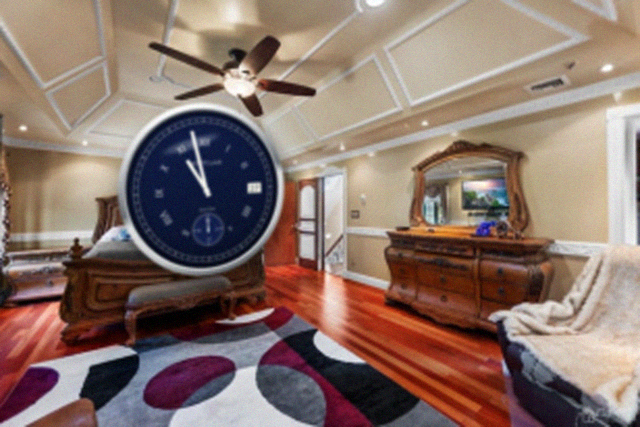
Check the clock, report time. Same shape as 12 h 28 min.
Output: 10 h 58 min
